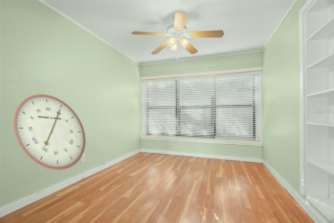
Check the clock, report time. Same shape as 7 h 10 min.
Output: 7 h 05 min
